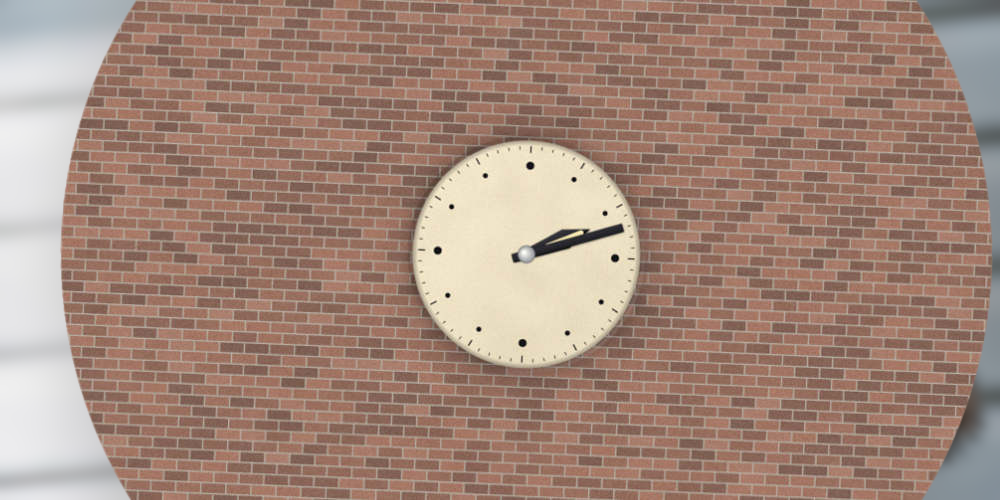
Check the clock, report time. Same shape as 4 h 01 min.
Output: 2 h 12 min
